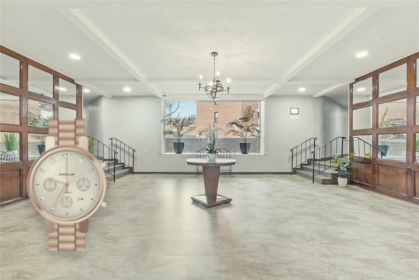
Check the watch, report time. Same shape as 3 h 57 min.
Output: 9 h 35 min
